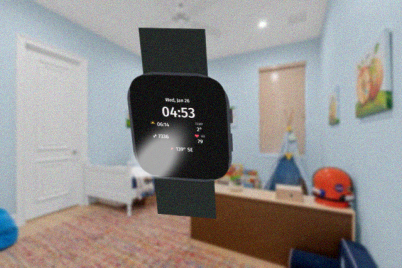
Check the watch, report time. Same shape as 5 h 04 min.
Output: 4 h 53 min
